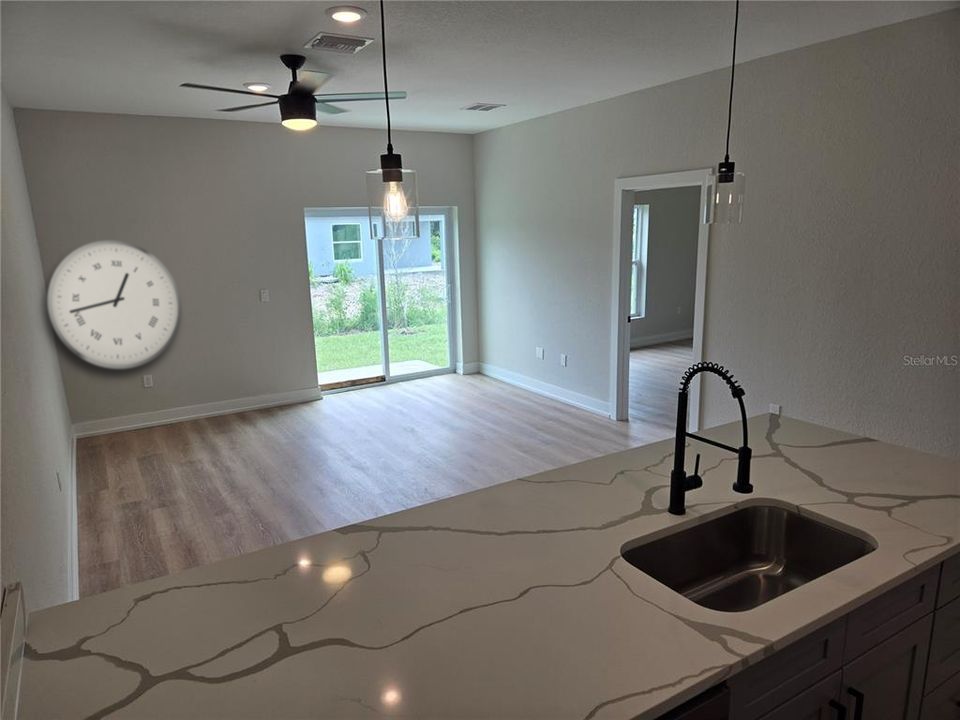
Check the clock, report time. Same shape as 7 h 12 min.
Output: 12 h 42 min
